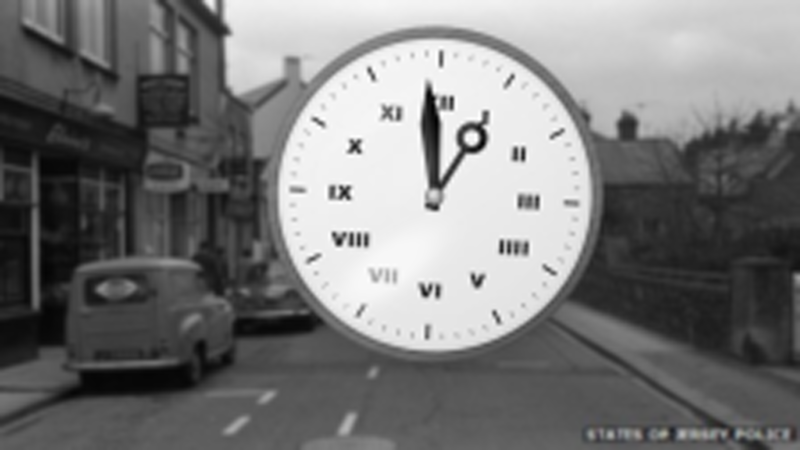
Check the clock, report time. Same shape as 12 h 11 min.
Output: 12 h 59 min
